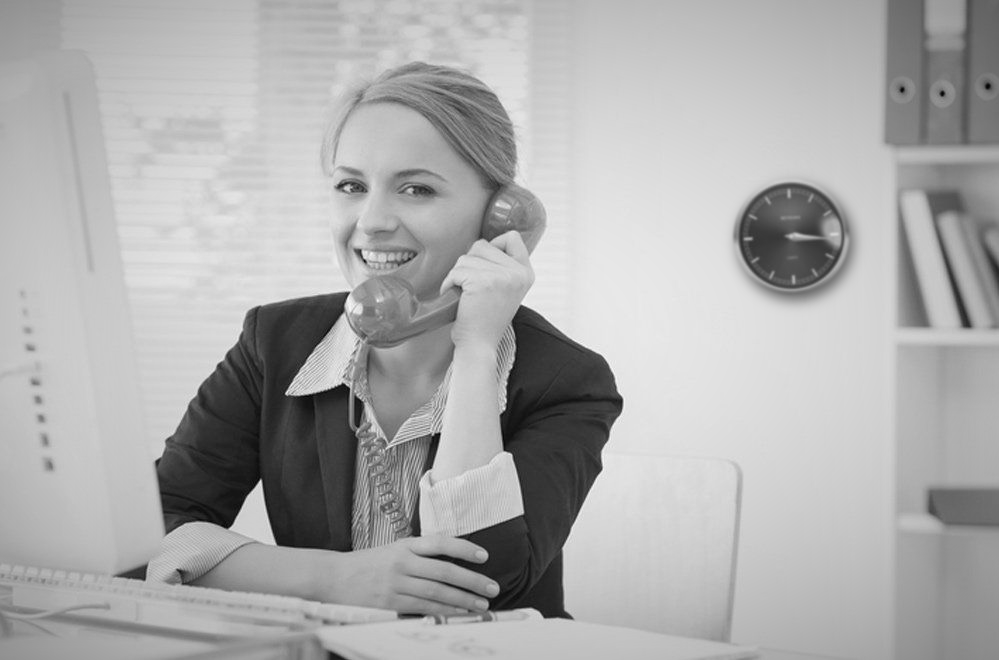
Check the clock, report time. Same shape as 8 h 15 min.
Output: 3 h 16 min
